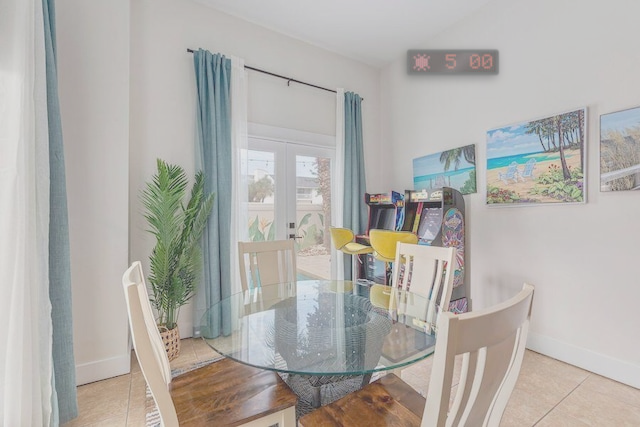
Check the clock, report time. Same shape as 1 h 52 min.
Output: 5 h 00 min
